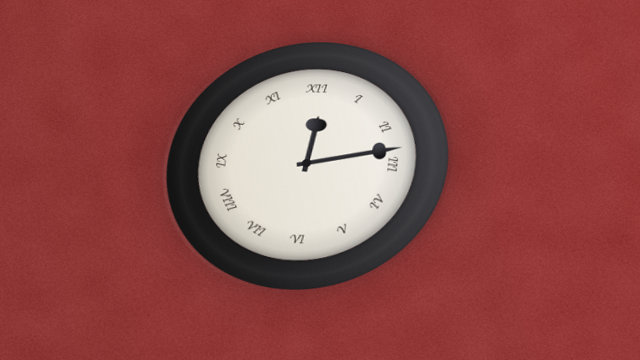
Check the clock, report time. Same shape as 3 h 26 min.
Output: 12 h 13 min
